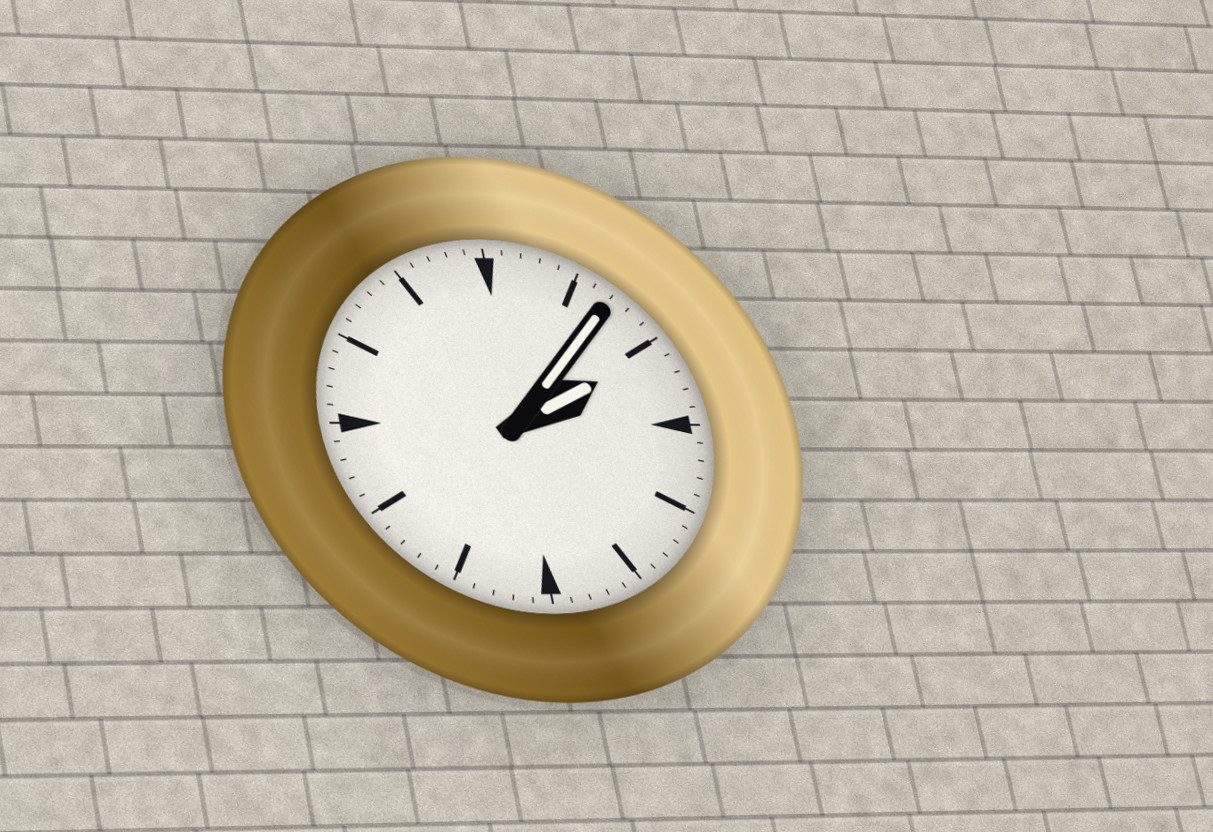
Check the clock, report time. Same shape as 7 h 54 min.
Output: 2 h 07 min
